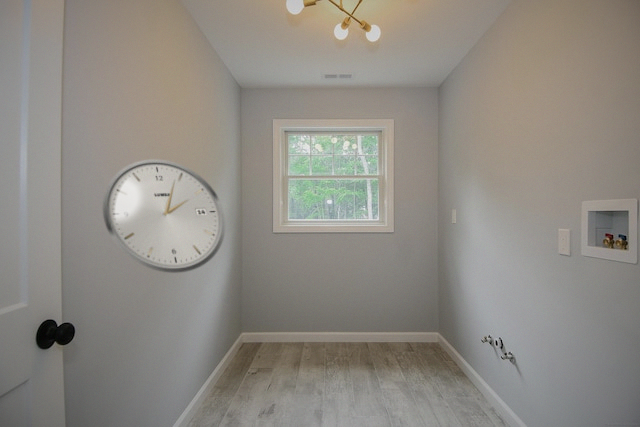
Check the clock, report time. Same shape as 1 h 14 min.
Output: 2 h 04 min
